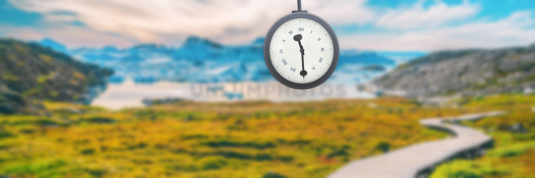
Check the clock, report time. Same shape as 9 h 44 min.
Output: 11 h 30 min
